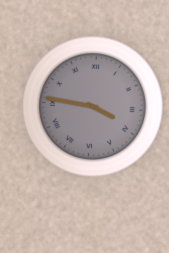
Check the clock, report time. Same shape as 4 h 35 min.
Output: 3 h 46 min
